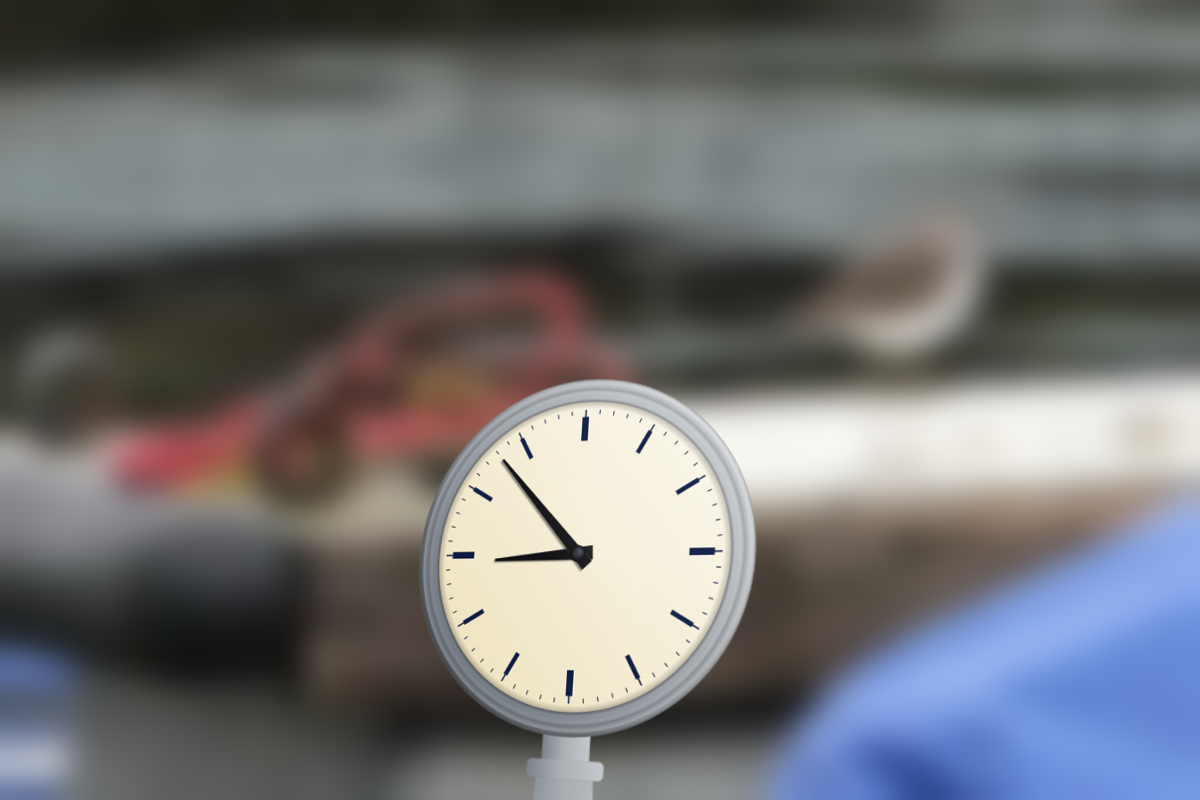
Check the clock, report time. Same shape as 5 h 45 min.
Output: 8 h 53 min
